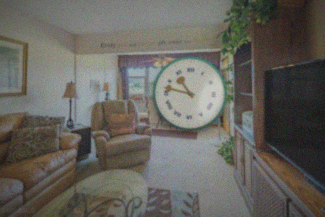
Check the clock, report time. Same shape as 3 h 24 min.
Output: 10 h 47 min
